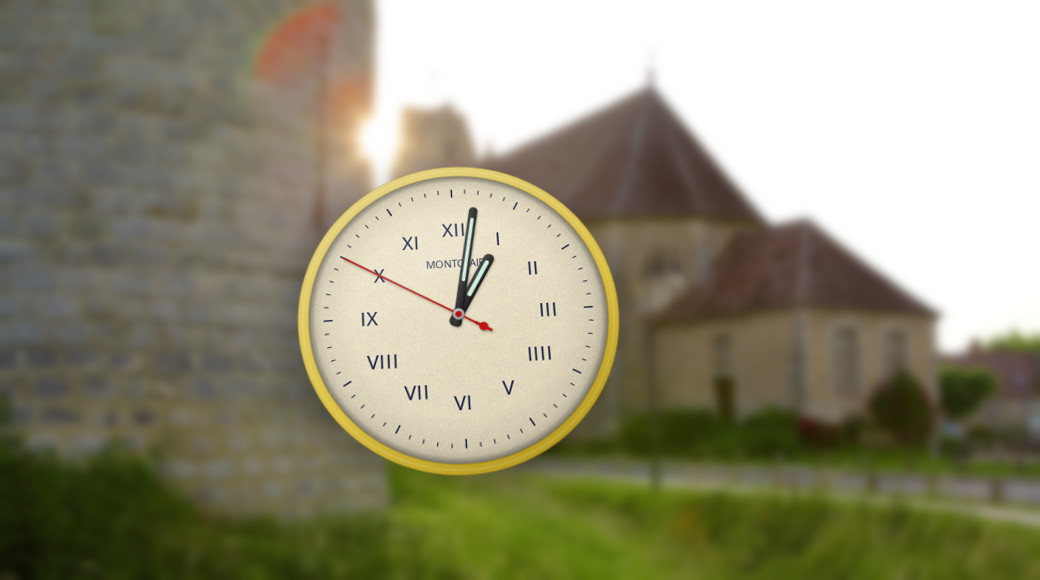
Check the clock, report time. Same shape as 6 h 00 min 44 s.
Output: 1 h 01 min 50 s
